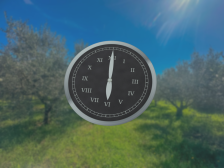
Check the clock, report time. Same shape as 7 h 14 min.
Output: 6 h 00 min
